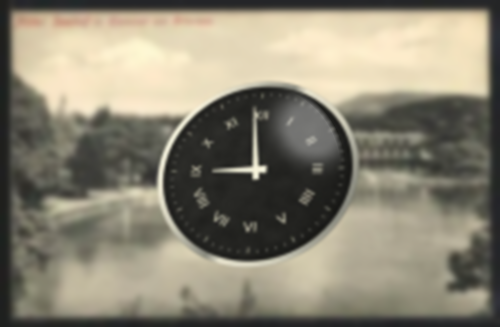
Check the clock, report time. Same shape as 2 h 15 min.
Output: 8 h 59 min
